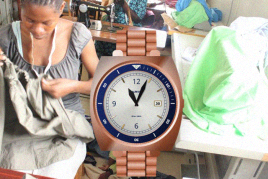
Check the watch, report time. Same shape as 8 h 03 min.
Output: 11 h 04 min
